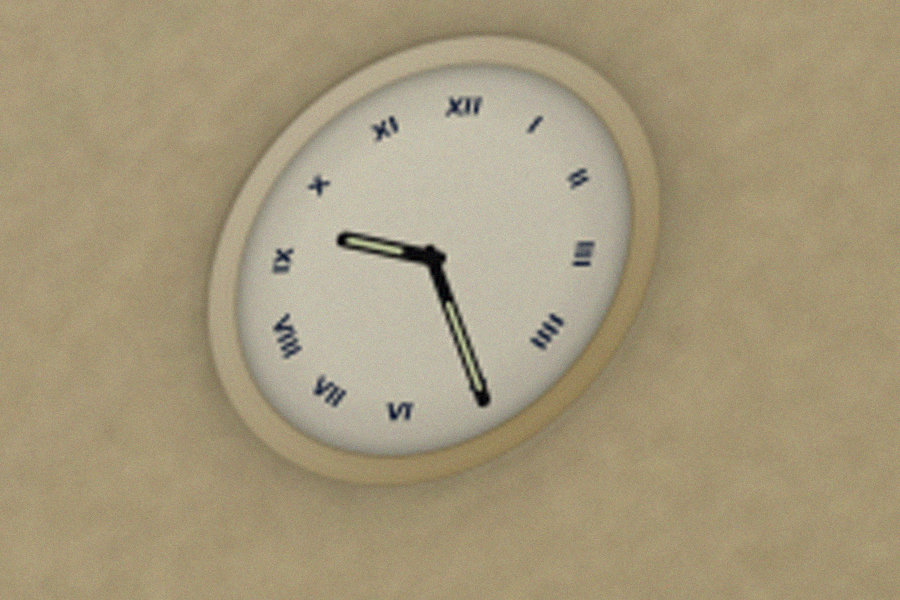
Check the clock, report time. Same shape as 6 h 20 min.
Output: 9 h 25 min
